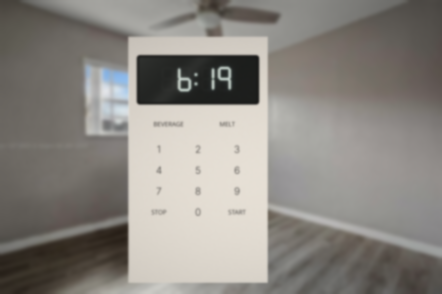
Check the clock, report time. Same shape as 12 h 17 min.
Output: 6 h 19 min
